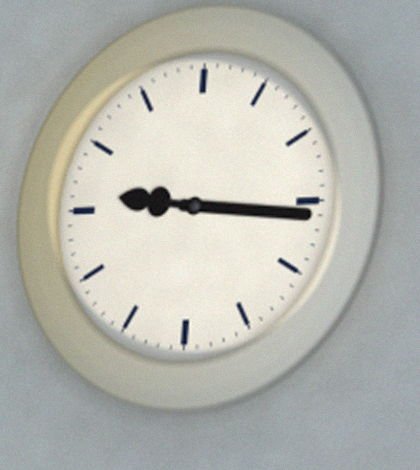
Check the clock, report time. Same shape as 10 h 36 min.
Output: 9 h 16 min
